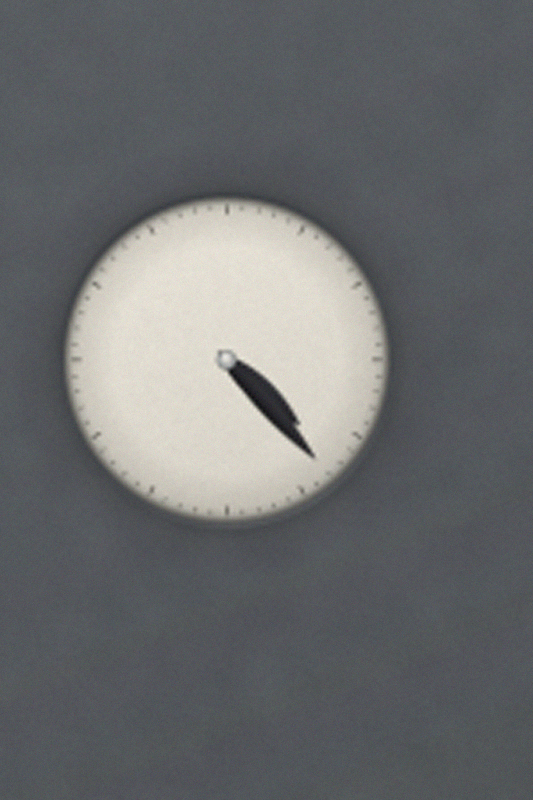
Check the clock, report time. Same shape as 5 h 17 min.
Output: 4 h 23 min
